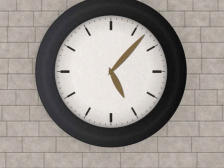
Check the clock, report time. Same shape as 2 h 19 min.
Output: 5 h 07 min
